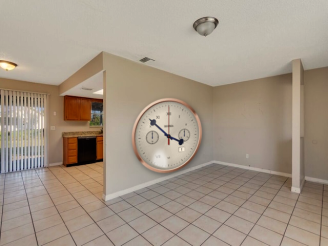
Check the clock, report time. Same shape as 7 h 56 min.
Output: 3 h 52 min
